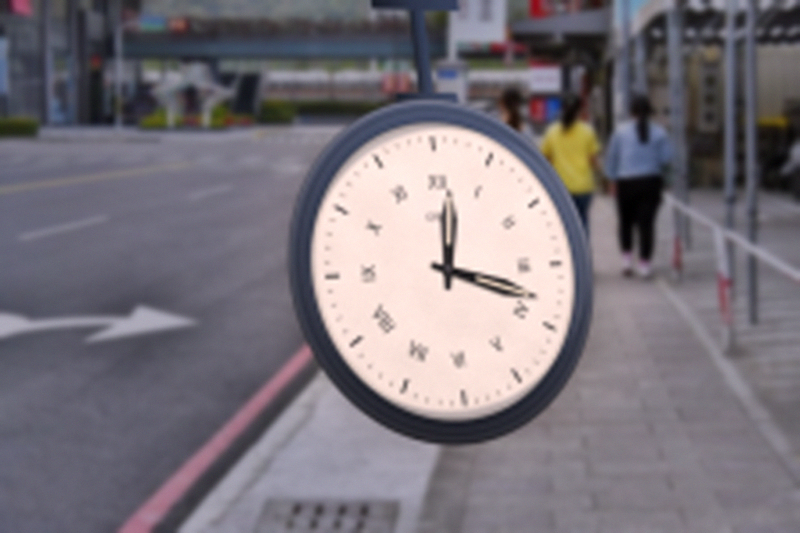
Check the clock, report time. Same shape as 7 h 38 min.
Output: 12 h 18 min
